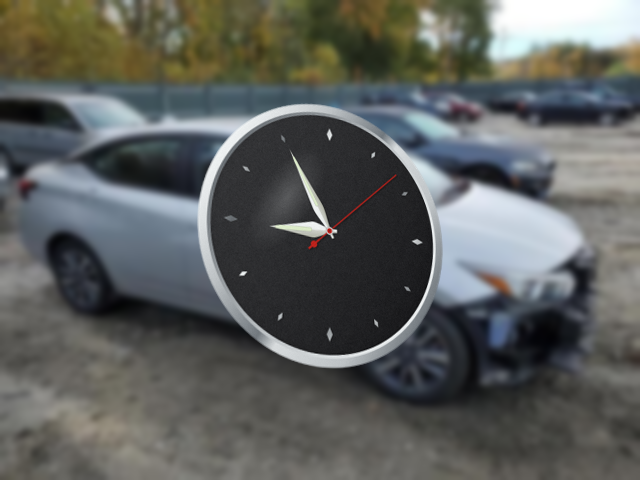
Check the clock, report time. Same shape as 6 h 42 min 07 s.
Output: 8 h 55 min 08 s
